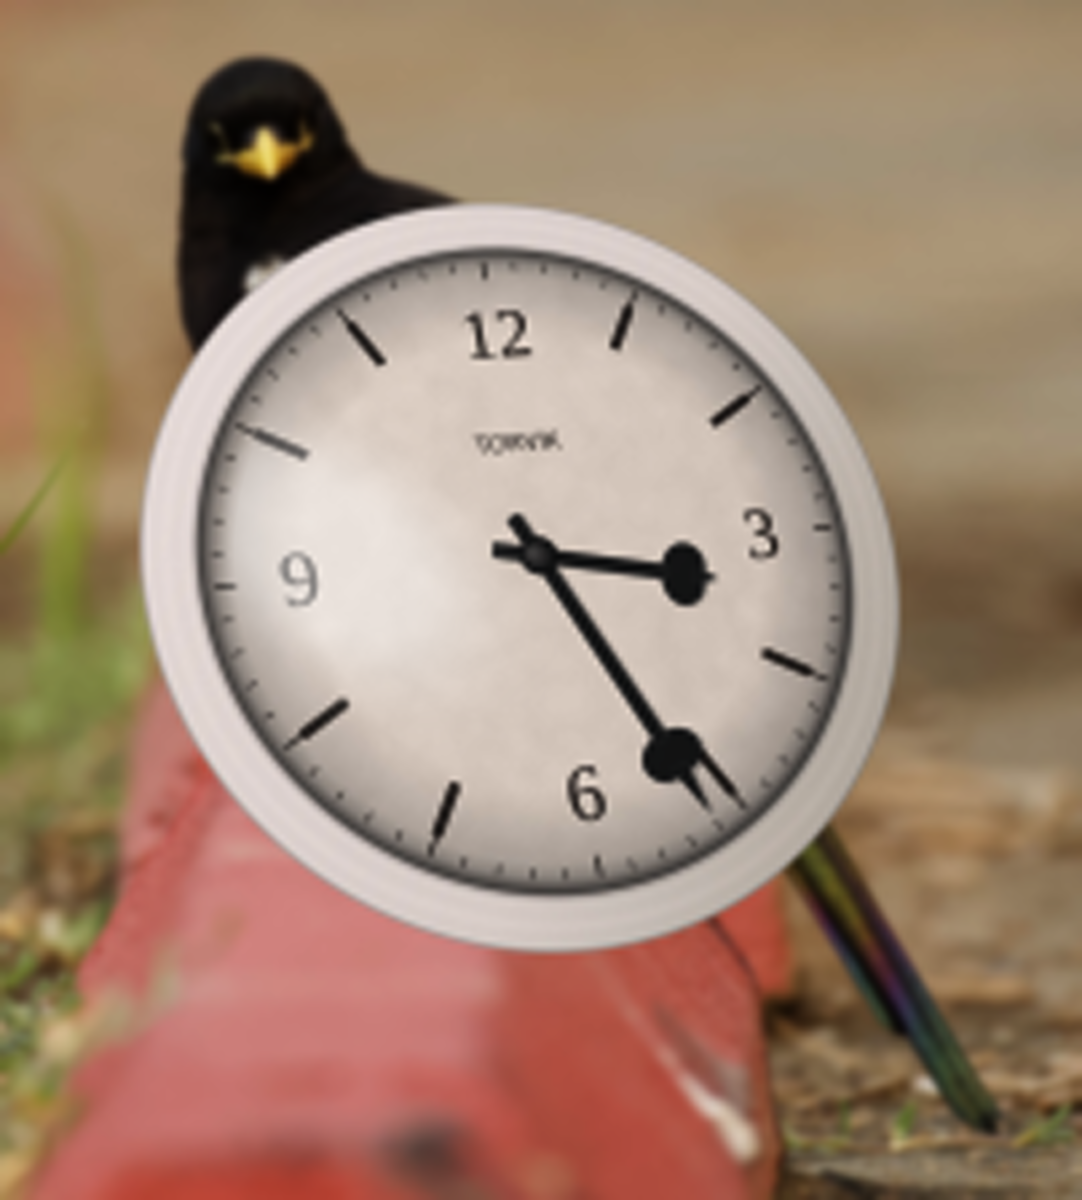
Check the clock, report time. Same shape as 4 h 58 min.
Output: 3 h 26 min
